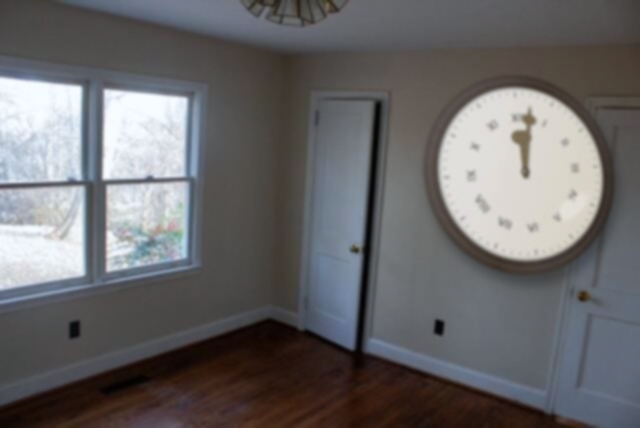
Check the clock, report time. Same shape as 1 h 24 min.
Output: 12 h 02 min
